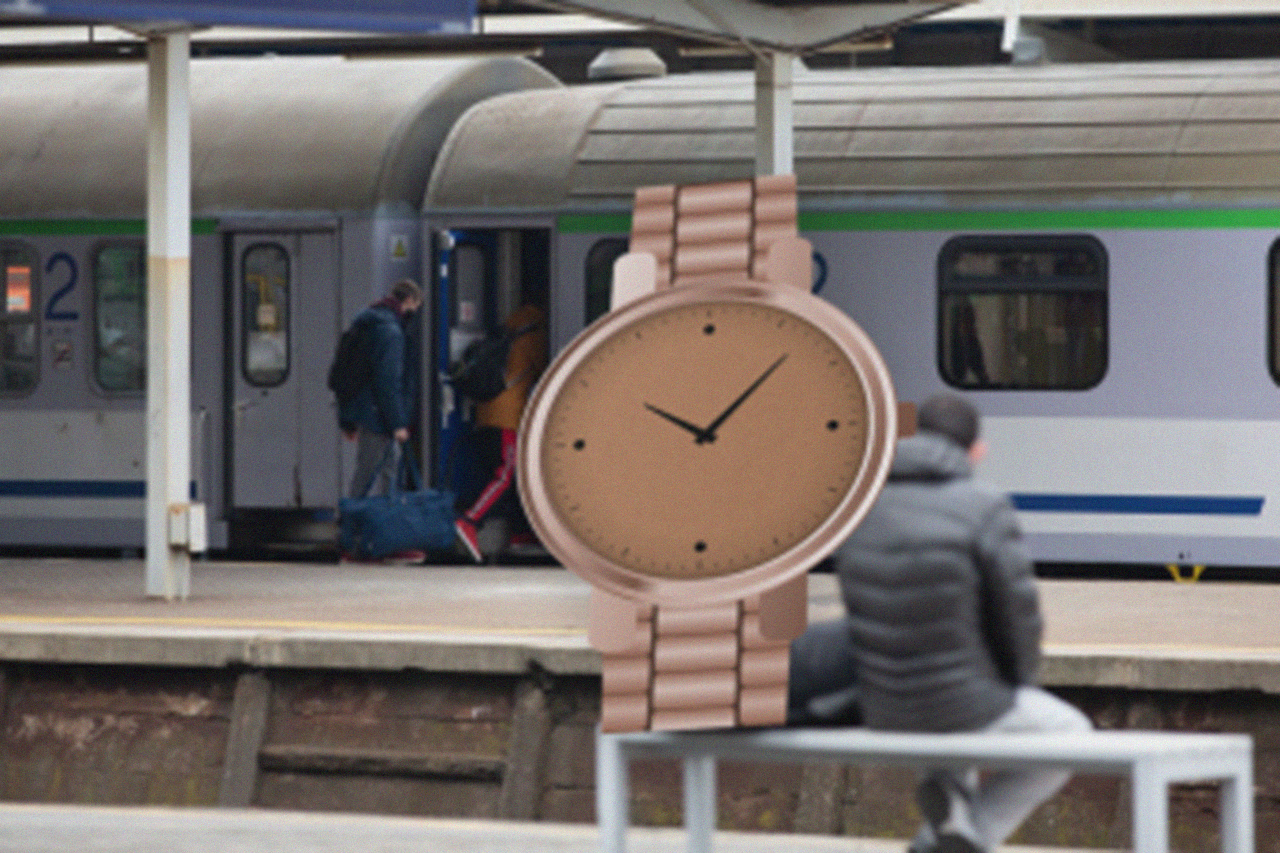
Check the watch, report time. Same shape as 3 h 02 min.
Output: 10 h 07 min
